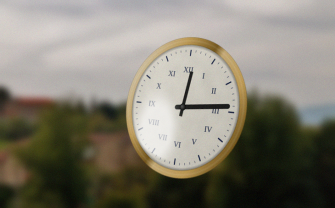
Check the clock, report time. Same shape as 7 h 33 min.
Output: 12 h 14 min
